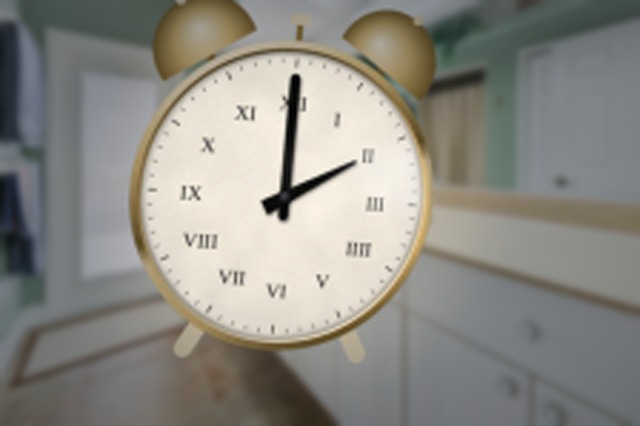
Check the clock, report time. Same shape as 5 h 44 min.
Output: 2 h 00 min
